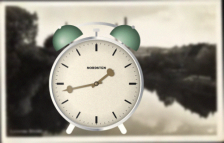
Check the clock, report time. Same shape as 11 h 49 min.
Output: 1 h 43 min
